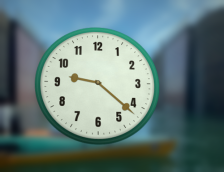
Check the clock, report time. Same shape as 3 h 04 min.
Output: 9 h 22 min
